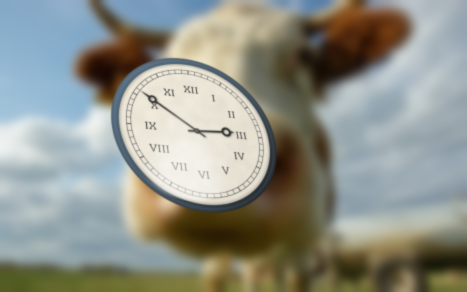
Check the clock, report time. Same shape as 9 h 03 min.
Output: 2 h 51 min
